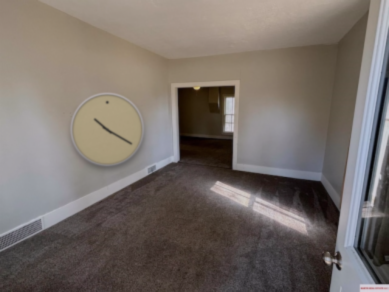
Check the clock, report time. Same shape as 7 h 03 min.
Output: 10 h 20 min
